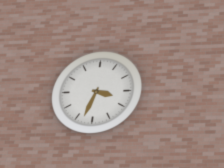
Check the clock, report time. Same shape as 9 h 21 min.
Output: 3 h 33 min
